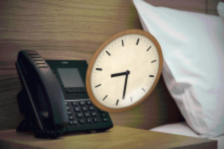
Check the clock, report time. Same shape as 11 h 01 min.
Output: 8 h 28 min
